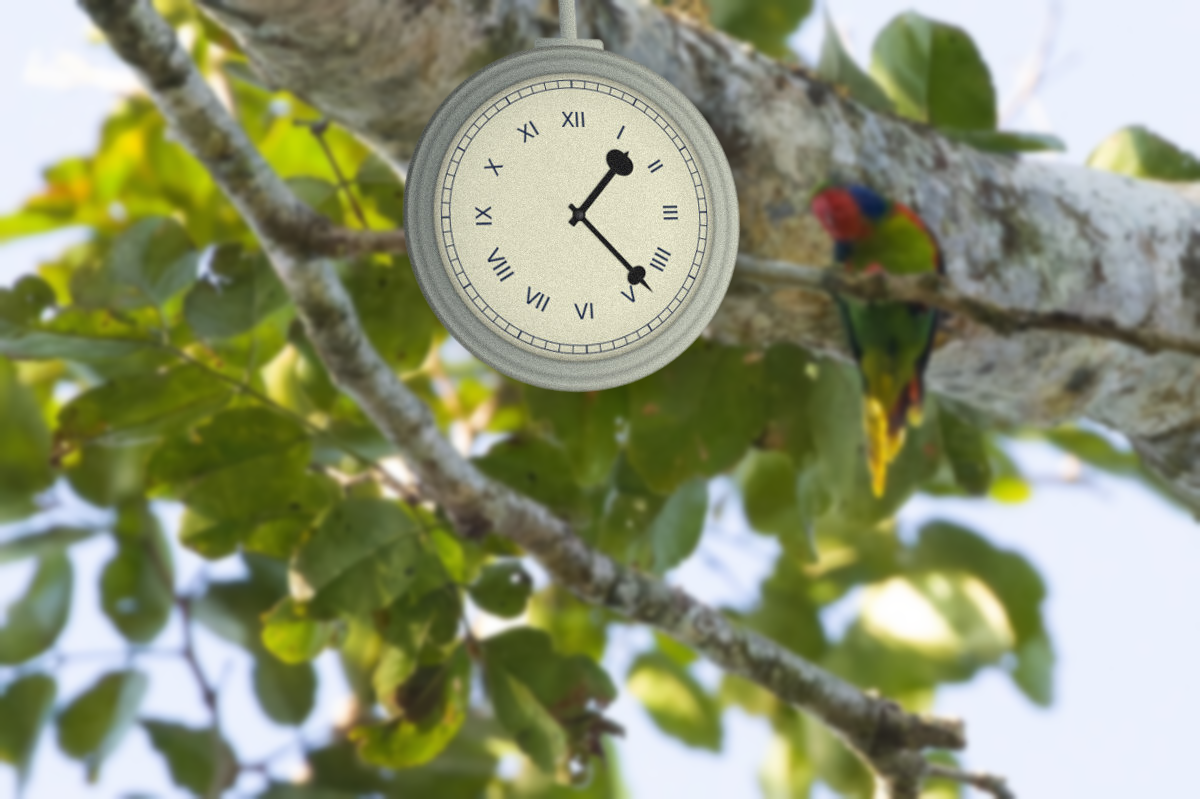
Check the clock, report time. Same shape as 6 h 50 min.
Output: 1 h 23 min
